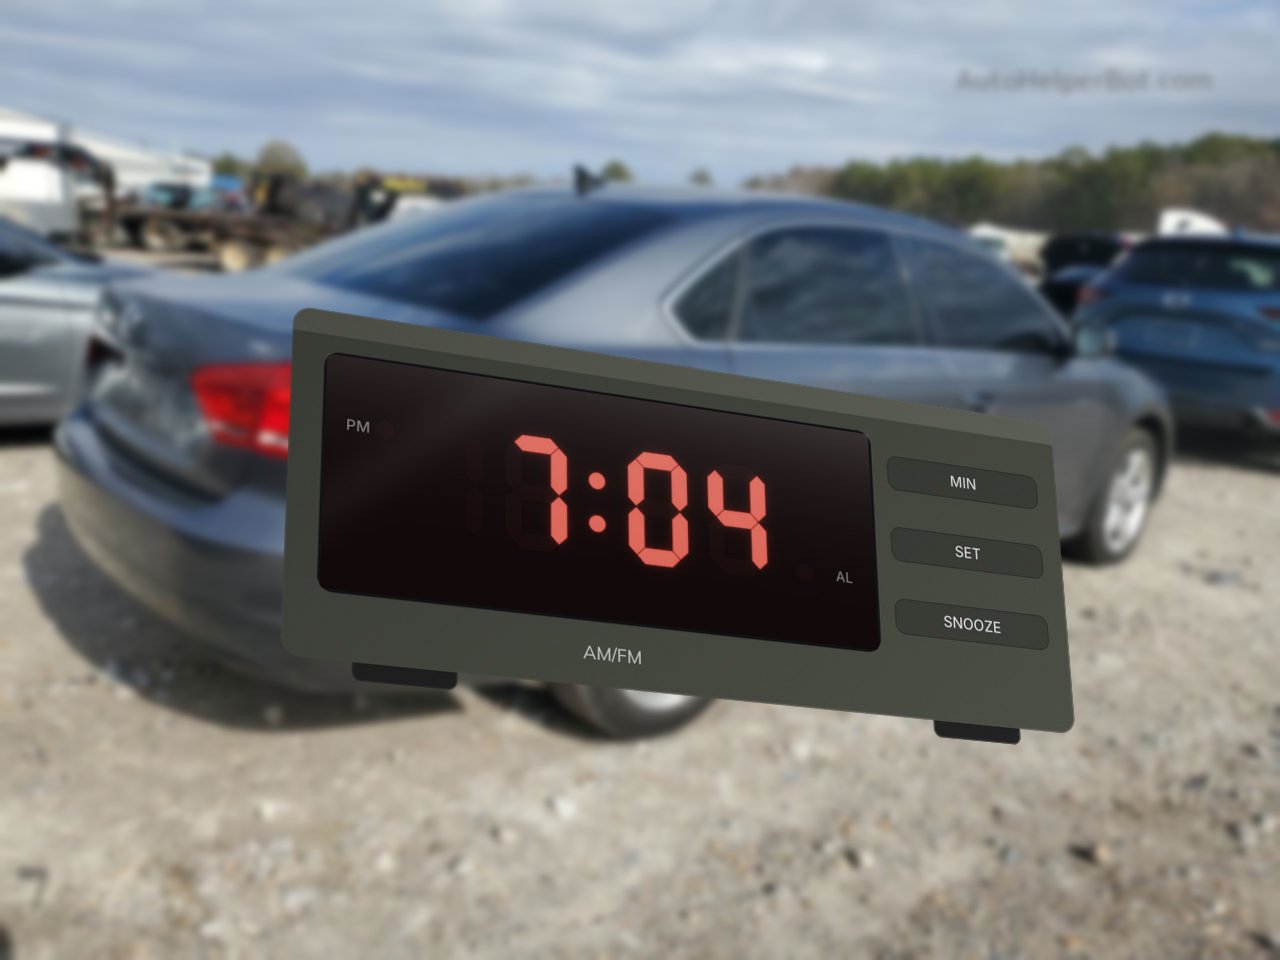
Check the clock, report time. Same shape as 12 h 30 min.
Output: 7 h 04 min
